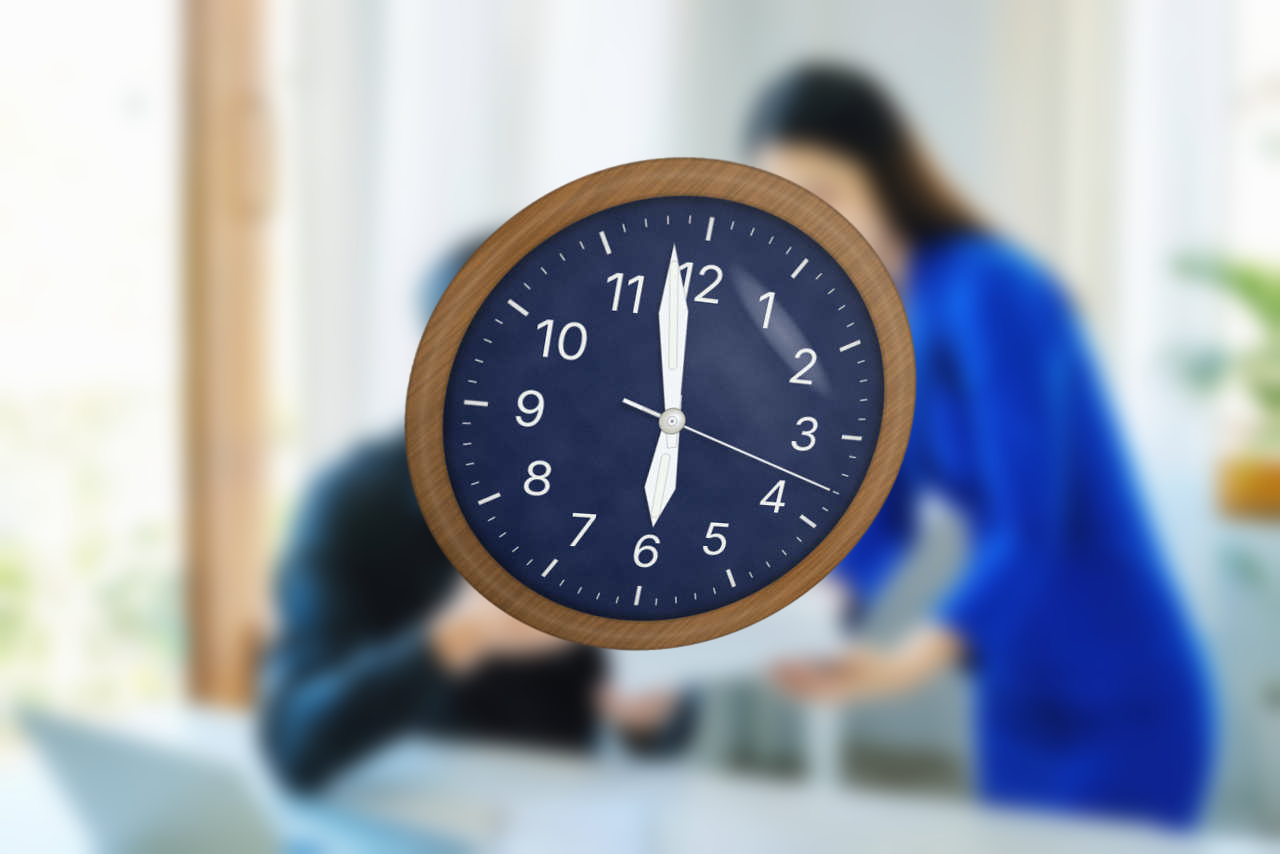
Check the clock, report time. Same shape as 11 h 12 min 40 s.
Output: 5 h 58 min 18 s
